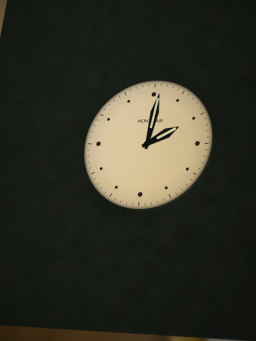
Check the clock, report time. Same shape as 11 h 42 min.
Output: 2 h 01 min
